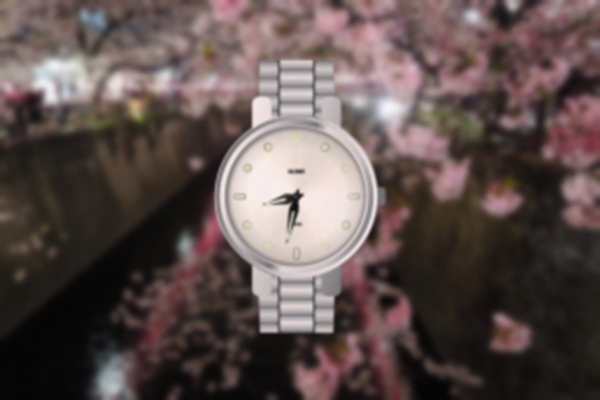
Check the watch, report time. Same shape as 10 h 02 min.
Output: 8 h 32 min
